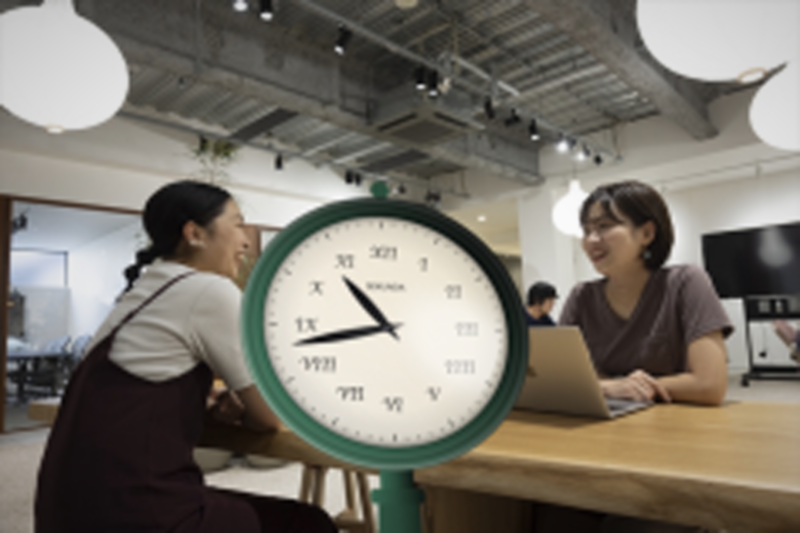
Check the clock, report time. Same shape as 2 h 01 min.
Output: 10 h 43 min
